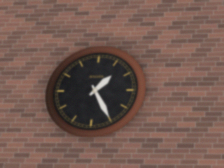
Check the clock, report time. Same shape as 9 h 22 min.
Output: 1 h 25 min
